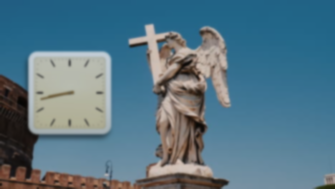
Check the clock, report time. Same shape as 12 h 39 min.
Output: 8 h 43 min
